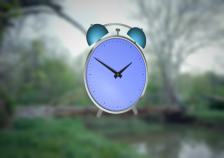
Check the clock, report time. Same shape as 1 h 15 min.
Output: 1 h 50 min
